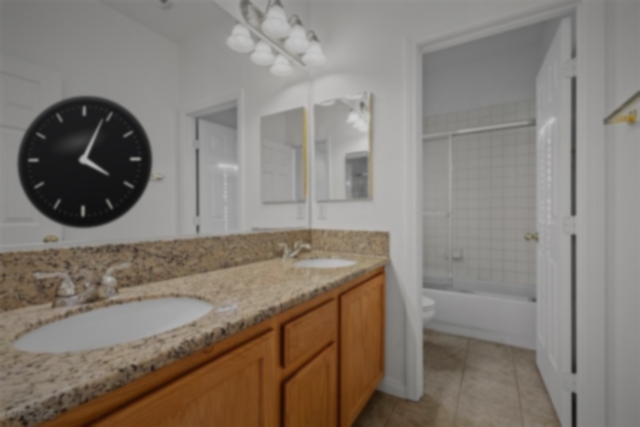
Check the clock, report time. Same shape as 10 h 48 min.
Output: 4 h 04 min
